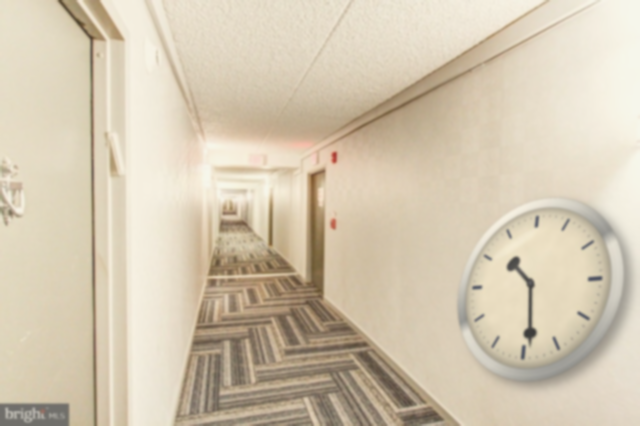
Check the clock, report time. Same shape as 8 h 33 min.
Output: 10 h 29 min
